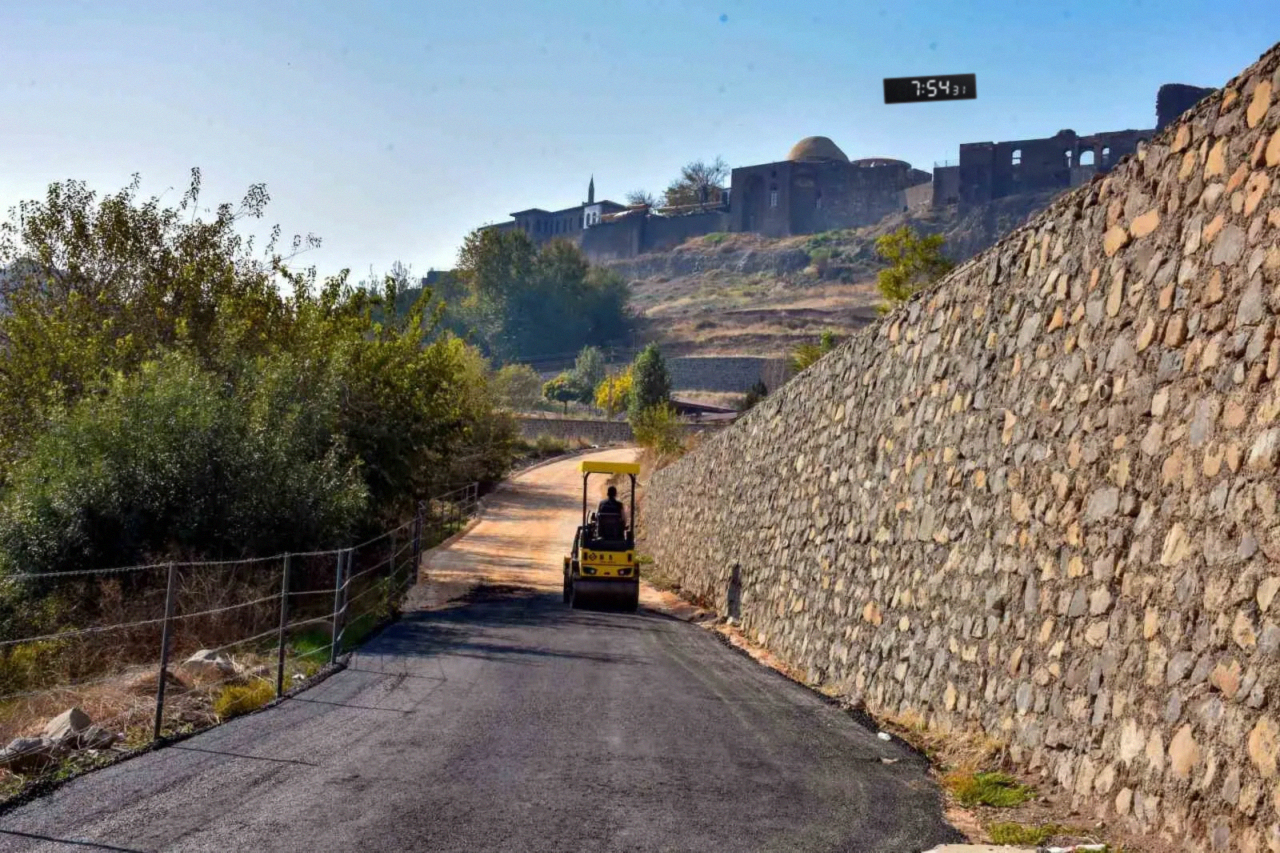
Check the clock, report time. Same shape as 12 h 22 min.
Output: 7 h 54 min
